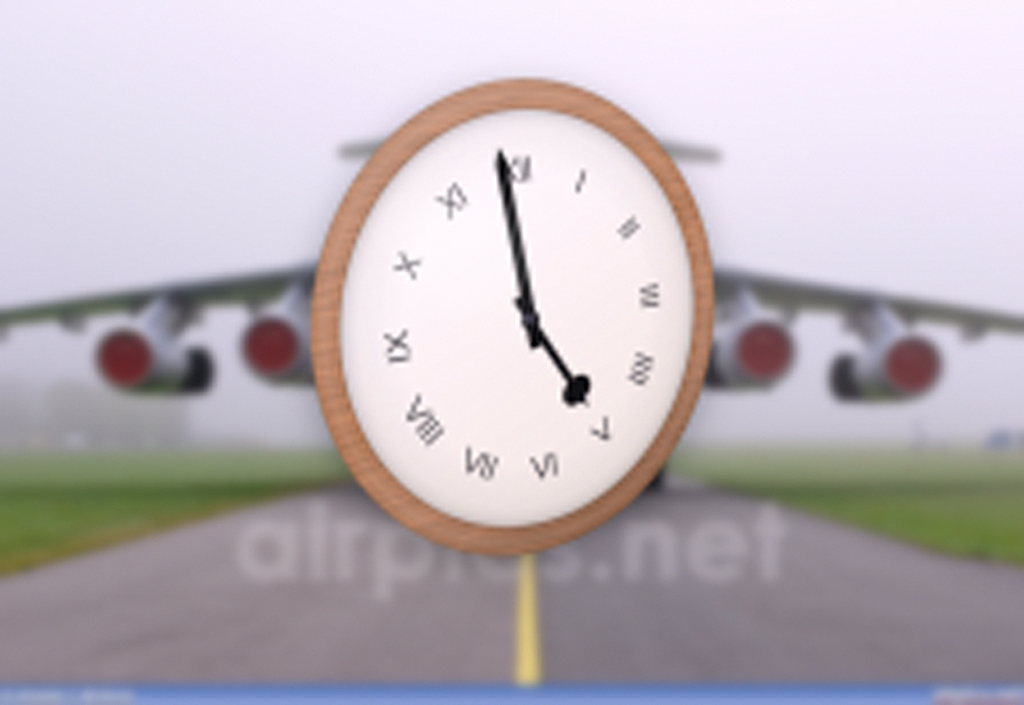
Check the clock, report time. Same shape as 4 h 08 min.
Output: 4 h 59 min
